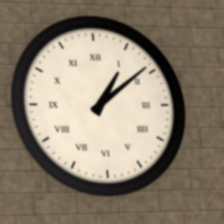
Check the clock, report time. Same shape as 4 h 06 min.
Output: 1 h 09 min
